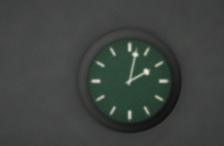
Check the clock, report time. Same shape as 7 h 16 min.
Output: 2 h 02 min
